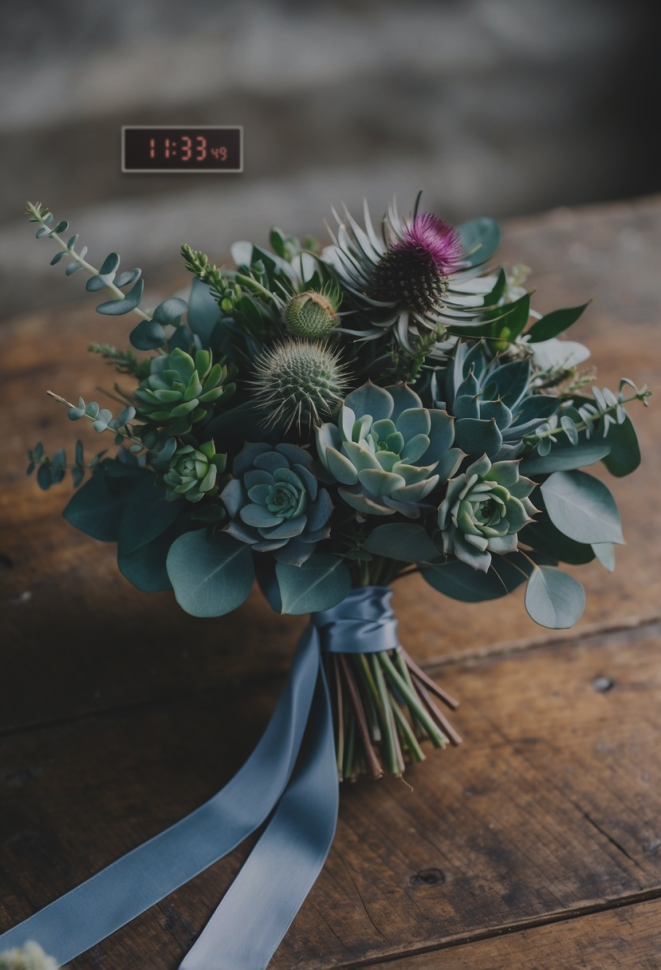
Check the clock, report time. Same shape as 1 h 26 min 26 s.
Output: 11 h 33 min 49 s
